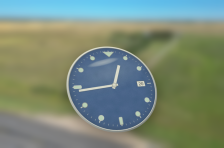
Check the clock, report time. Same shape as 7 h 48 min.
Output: 12 h 44 min
